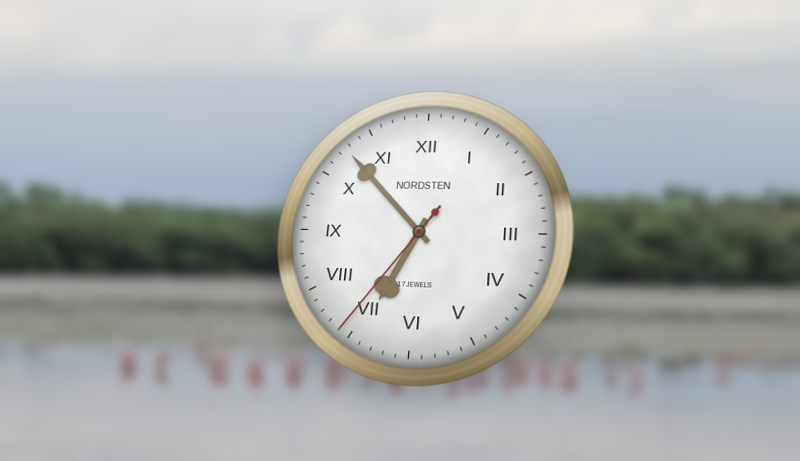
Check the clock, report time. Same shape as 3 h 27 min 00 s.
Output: 6 h 52 min 36 s
